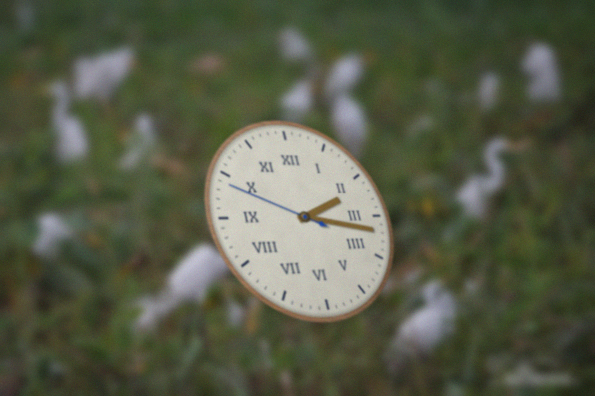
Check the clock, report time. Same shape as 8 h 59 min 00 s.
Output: 2 h 16 min 49 s
